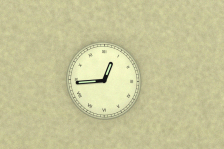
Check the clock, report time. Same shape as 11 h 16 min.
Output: 12 h 44 min
